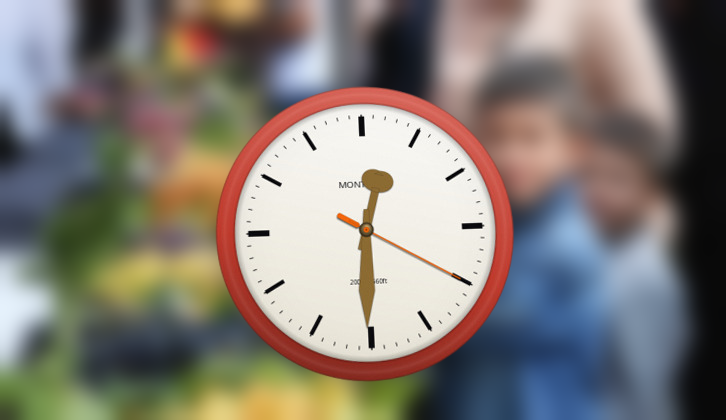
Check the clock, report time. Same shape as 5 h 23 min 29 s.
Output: 12 h 30 min 20 s
